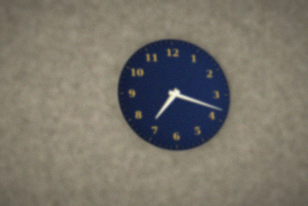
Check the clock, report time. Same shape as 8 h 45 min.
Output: 7 h 18 min
